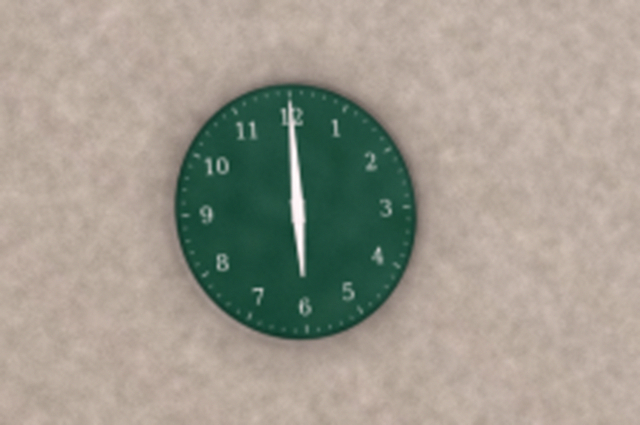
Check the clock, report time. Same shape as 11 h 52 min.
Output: 6 h 00 min
